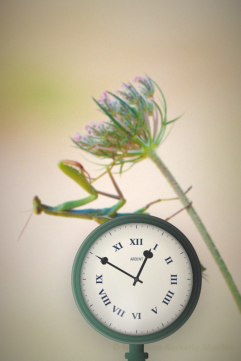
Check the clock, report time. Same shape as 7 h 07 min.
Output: 12 h 50 min
